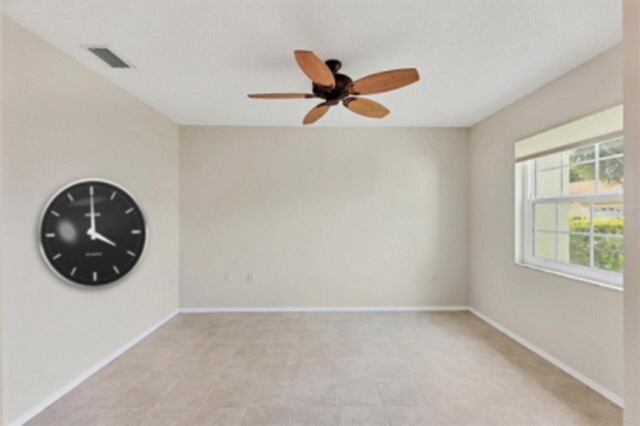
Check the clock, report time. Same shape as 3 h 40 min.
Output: 4 h 00 min
